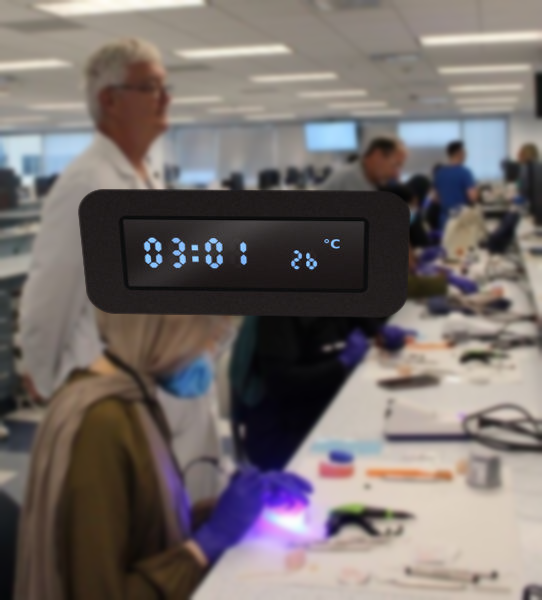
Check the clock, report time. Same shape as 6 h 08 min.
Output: 3 h 01 min
